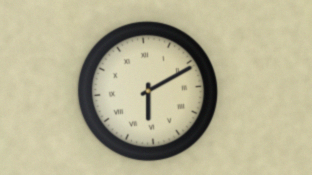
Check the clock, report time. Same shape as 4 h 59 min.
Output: 6 h 11 min
